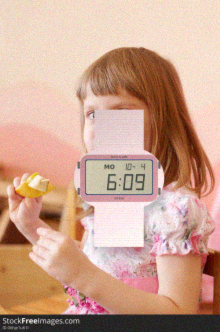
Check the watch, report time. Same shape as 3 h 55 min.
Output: 6 h 09 min
